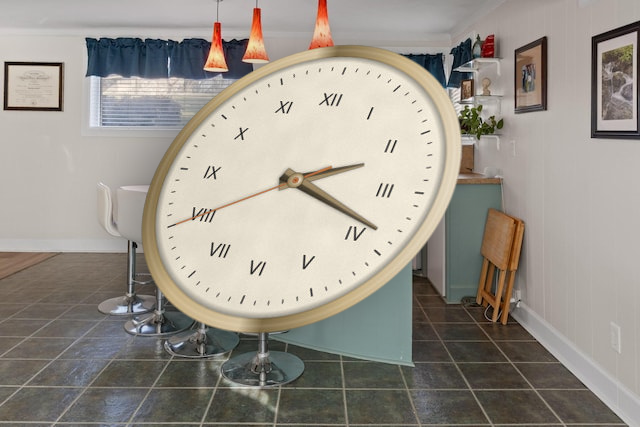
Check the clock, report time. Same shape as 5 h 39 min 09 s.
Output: 2 h 18 min 40 s
